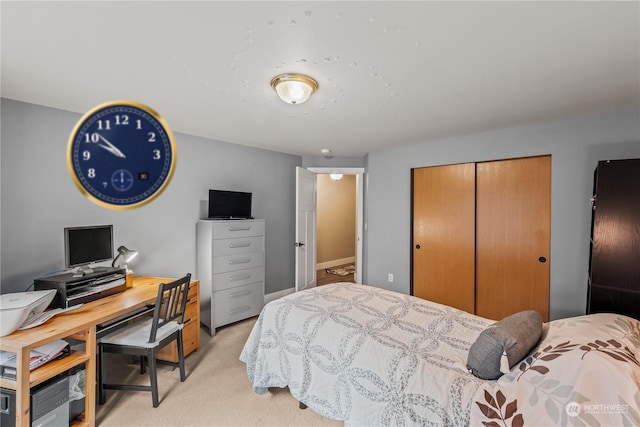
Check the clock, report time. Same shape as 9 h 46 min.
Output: 9 h 52 min
